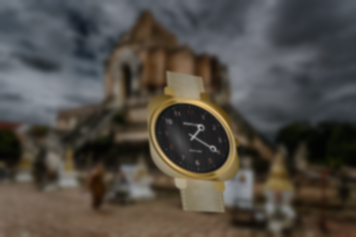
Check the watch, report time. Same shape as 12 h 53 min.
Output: 1 h 20 min
